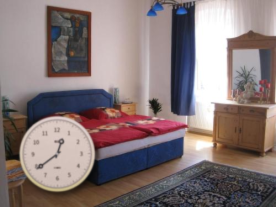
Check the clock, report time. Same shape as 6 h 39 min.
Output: 12 h 39 min
